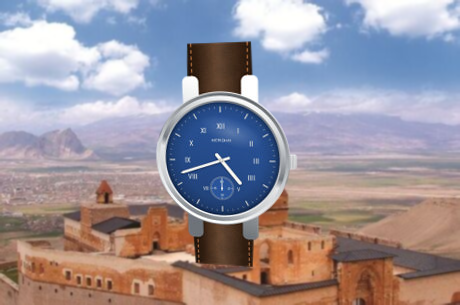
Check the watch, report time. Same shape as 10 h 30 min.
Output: 4 h 42 min
